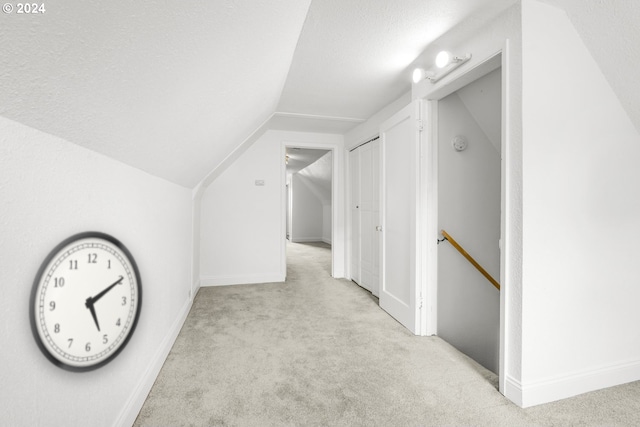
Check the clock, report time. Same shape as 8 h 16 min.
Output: 5 h 10 min
